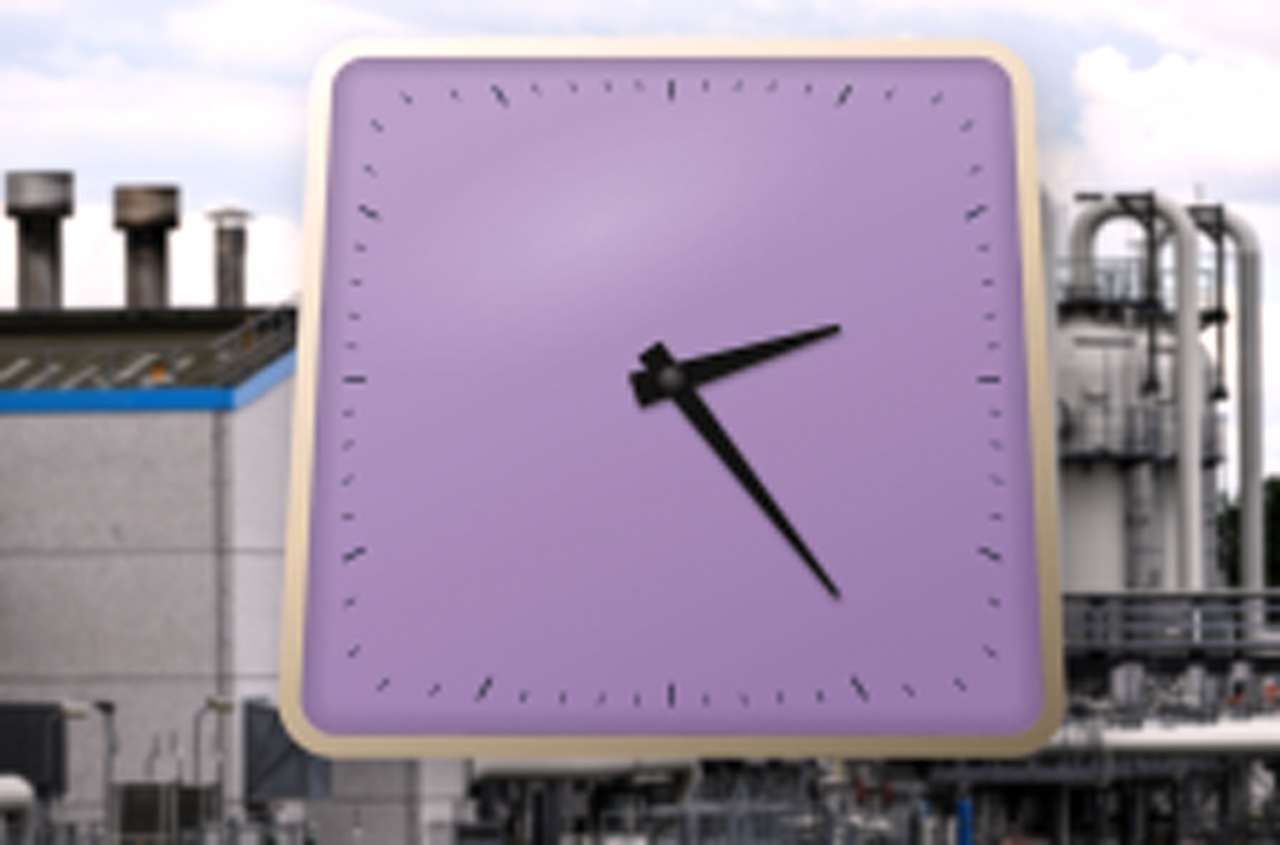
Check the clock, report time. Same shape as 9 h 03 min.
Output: 2 h 24 min
